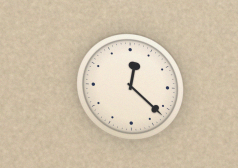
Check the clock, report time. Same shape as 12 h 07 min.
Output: 12 h 22 min
